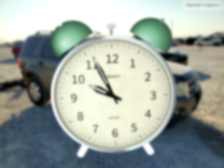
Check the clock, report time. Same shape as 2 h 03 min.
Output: 9 h 56 min
